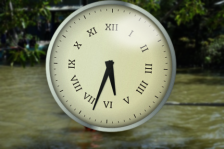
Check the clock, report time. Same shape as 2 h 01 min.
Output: 5 h 33 min
